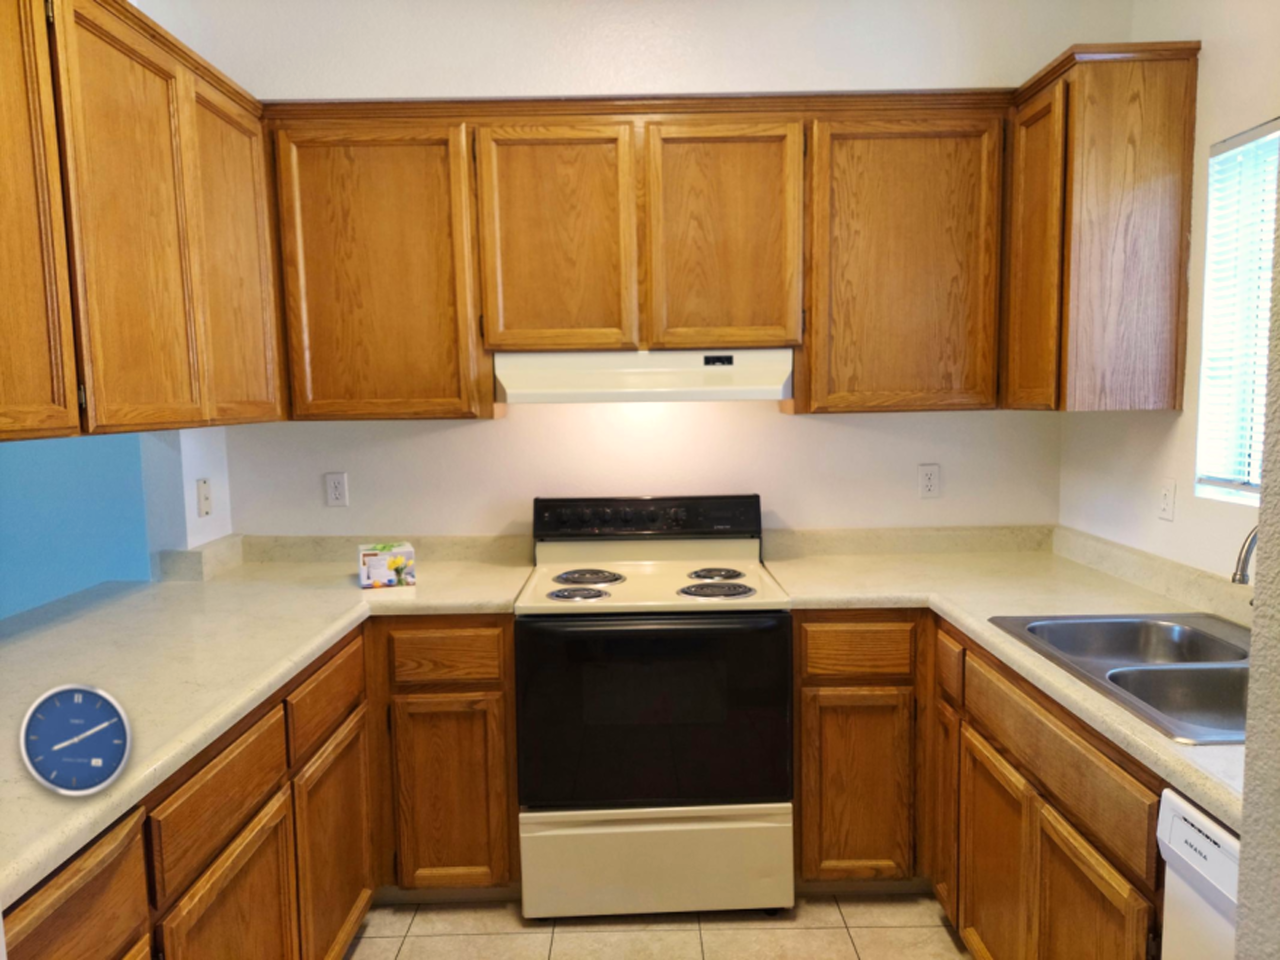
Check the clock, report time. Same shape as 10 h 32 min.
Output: 8 h 10 min
